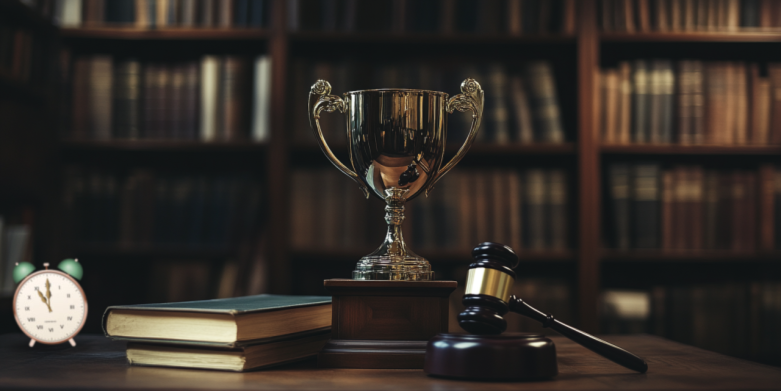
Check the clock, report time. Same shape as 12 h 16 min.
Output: 11 h 00 min
